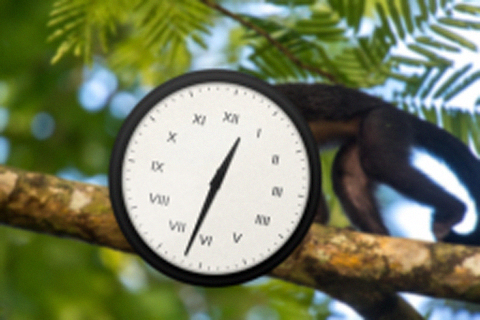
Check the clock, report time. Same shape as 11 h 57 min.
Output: 12 h 32 min
